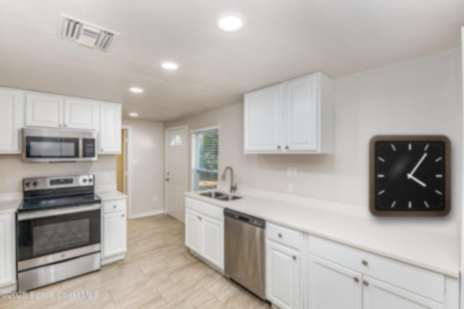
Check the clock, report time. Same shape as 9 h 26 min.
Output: 4 h 06 min
